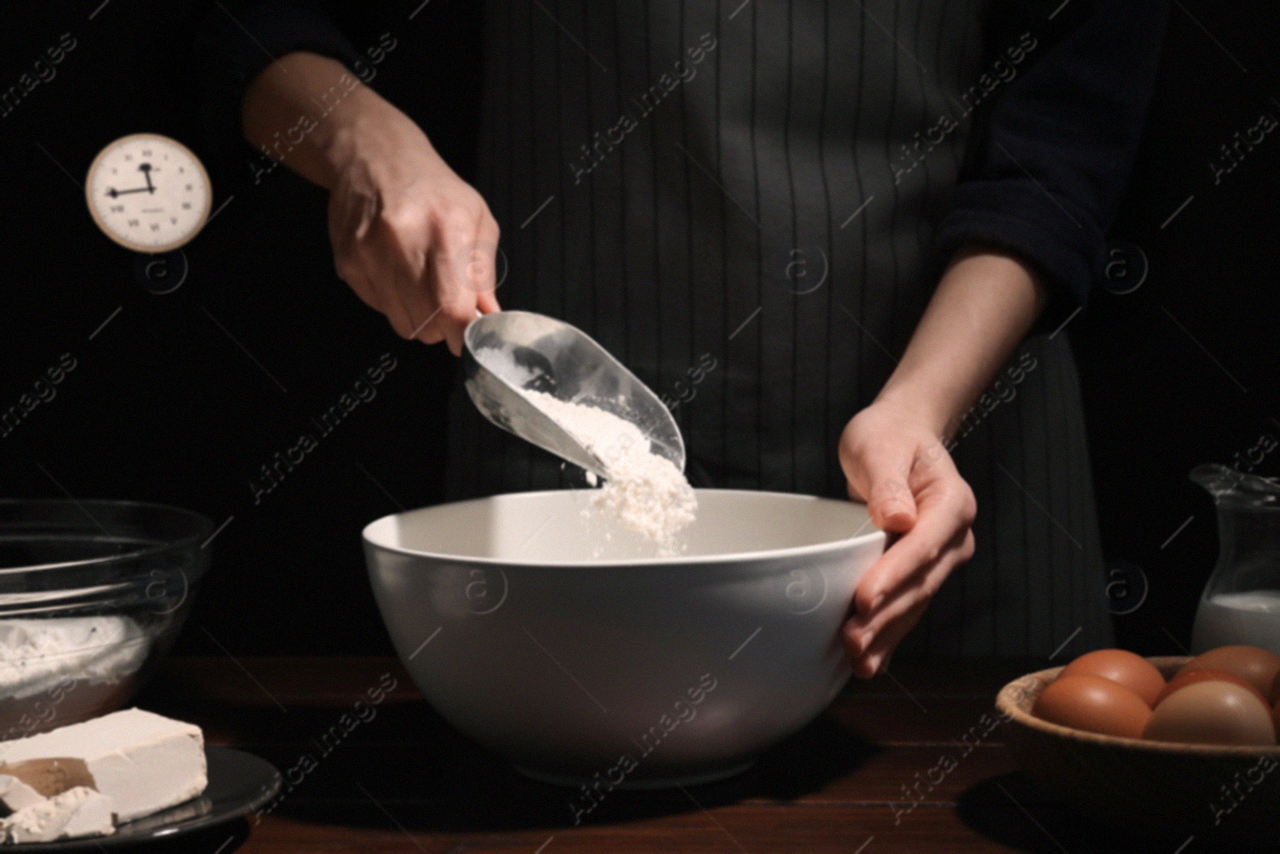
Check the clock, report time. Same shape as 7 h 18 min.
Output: 11 h 44 min
